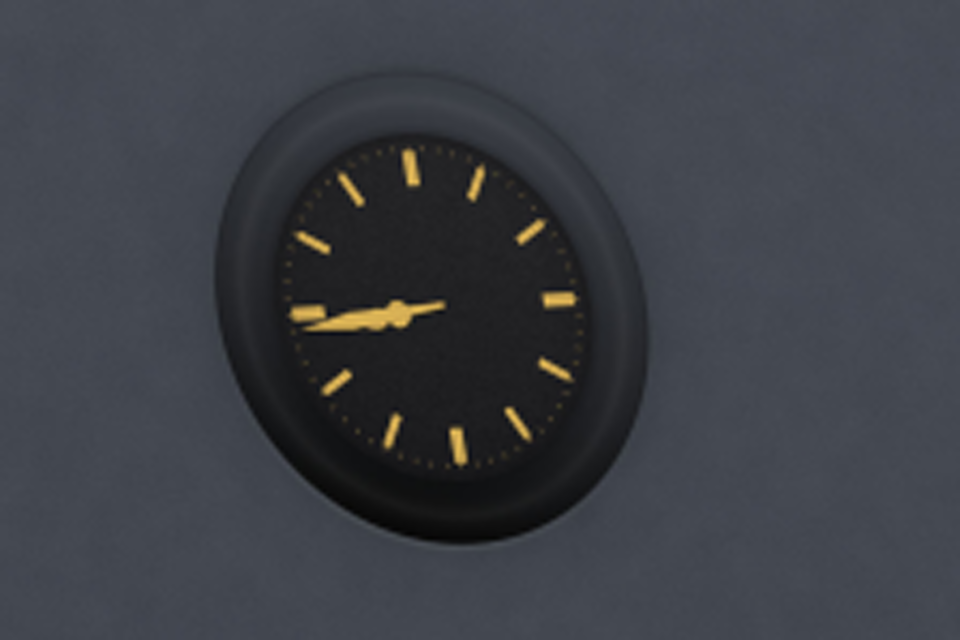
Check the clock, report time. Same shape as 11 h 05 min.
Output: 8 h 44 min
